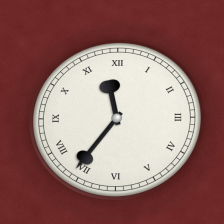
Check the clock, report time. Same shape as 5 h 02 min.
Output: 11 h 36 min
